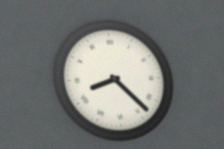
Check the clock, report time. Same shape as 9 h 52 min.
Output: 8 h 23 min
